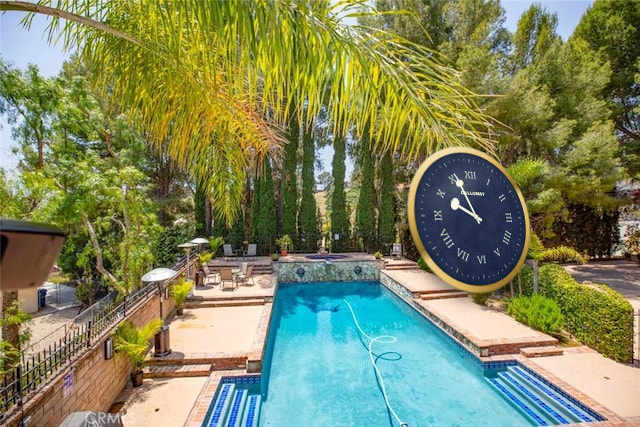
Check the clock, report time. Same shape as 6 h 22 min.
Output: 9 h 56 min
